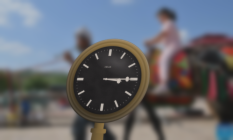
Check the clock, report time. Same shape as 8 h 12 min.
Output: 3 h 15 min
